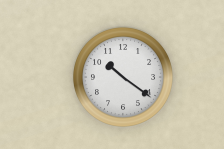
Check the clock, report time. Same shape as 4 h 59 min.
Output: 10 h 21 min
